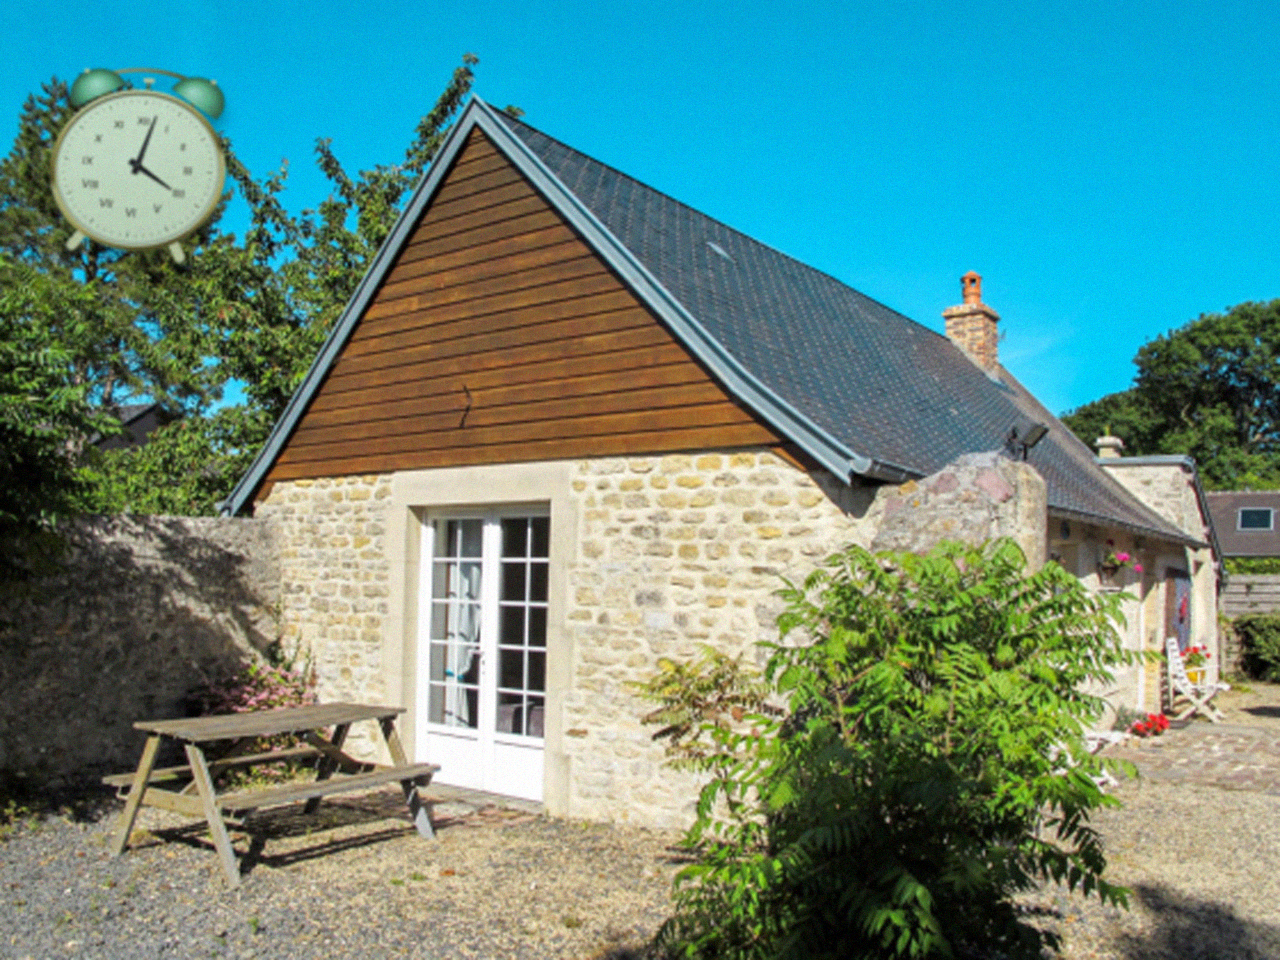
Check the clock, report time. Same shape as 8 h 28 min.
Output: 4 h 02 min
